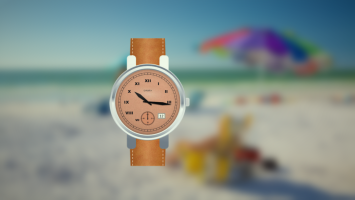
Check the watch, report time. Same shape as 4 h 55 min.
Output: 10 h 16 min
